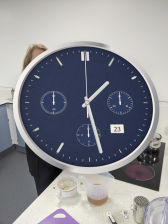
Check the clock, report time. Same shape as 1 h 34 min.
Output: 1 h 28 min
